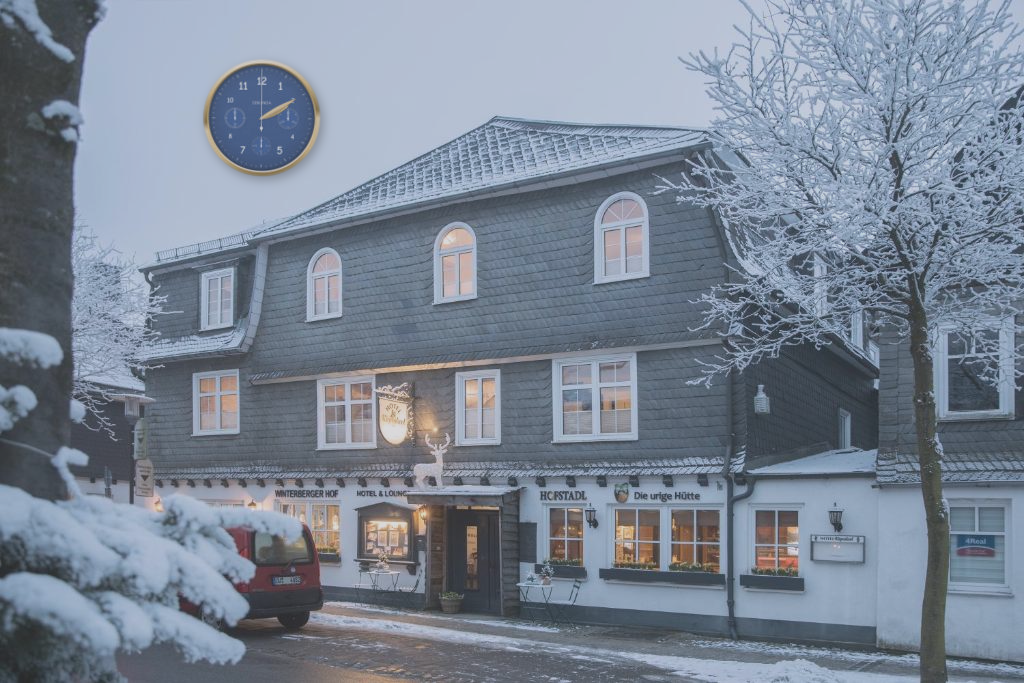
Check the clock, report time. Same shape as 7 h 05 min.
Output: 2 h 10 min
